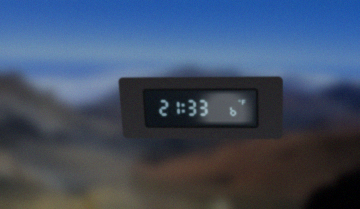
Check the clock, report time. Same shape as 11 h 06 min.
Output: 21 h 33 min
